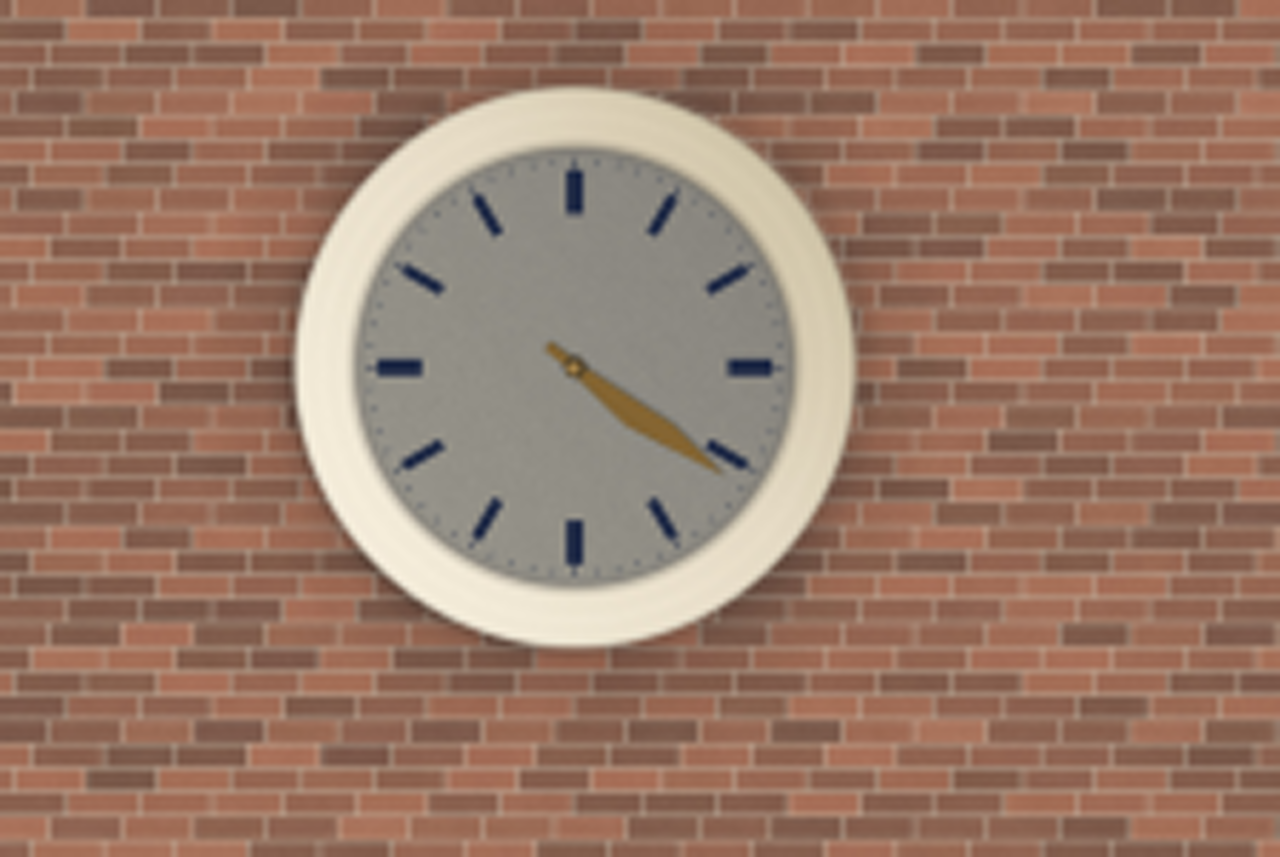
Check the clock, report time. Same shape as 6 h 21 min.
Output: 4 h 21 min
